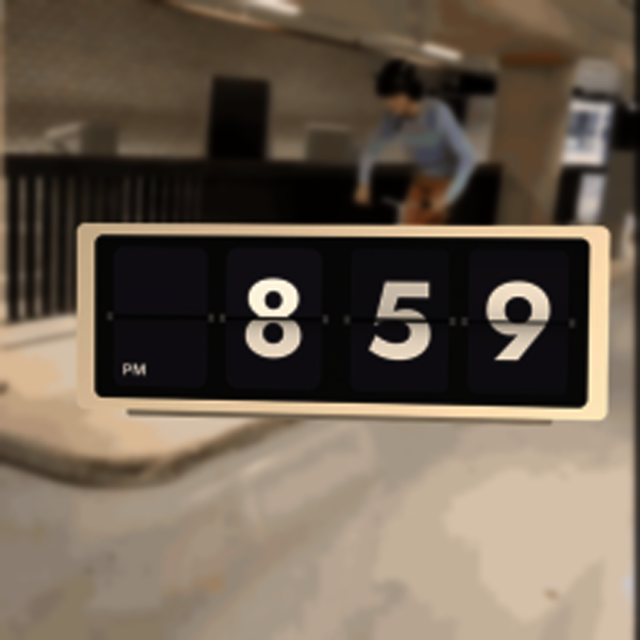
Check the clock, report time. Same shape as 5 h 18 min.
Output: 8 h 59 min
